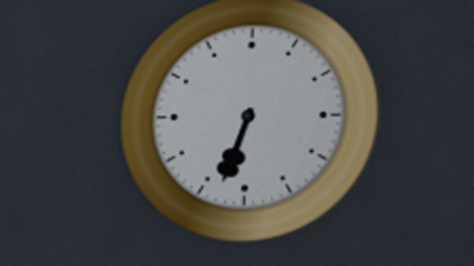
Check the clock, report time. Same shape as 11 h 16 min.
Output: 6 h 33 min
